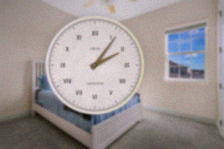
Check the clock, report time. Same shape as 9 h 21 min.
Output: 2 h 06 min
